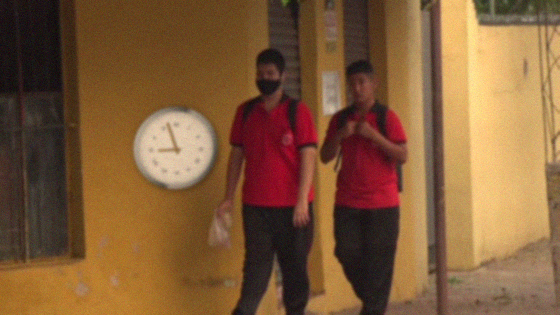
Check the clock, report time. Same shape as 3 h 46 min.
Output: 8 h 57 min
